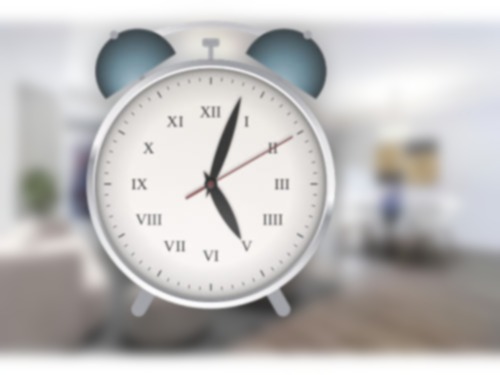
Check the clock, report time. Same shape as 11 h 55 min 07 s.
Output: 5 h 03 min 10 s
